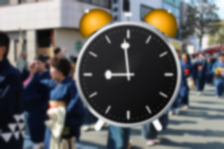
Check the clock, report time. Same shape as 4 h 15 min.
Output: 8 h 59 min
